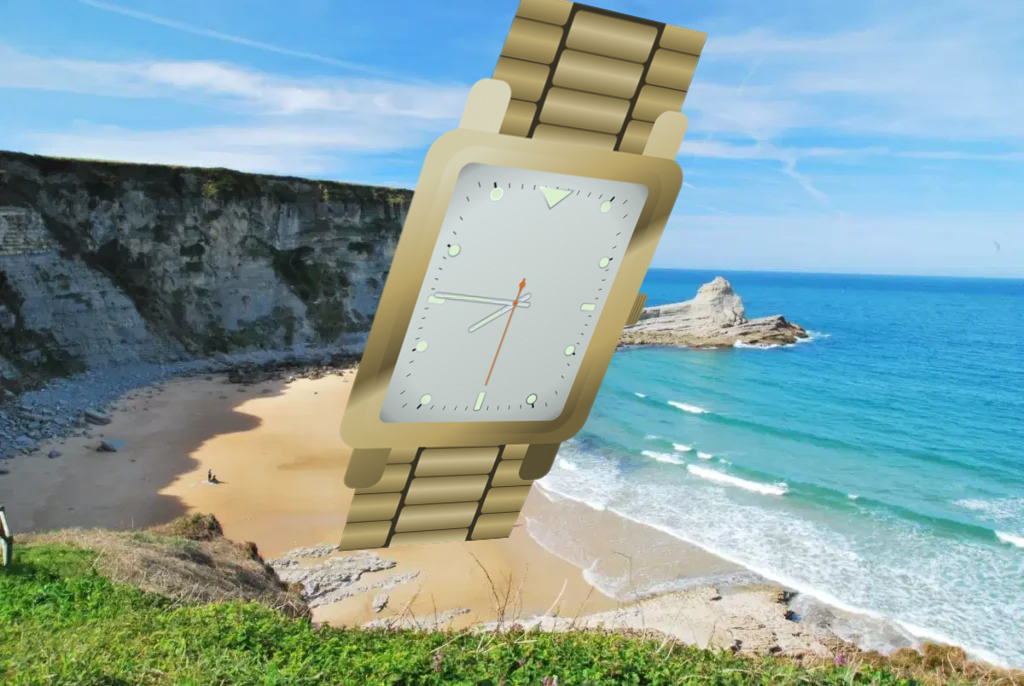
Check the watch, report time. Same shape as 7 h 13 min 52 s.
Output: 7 h 45 min 30 s
